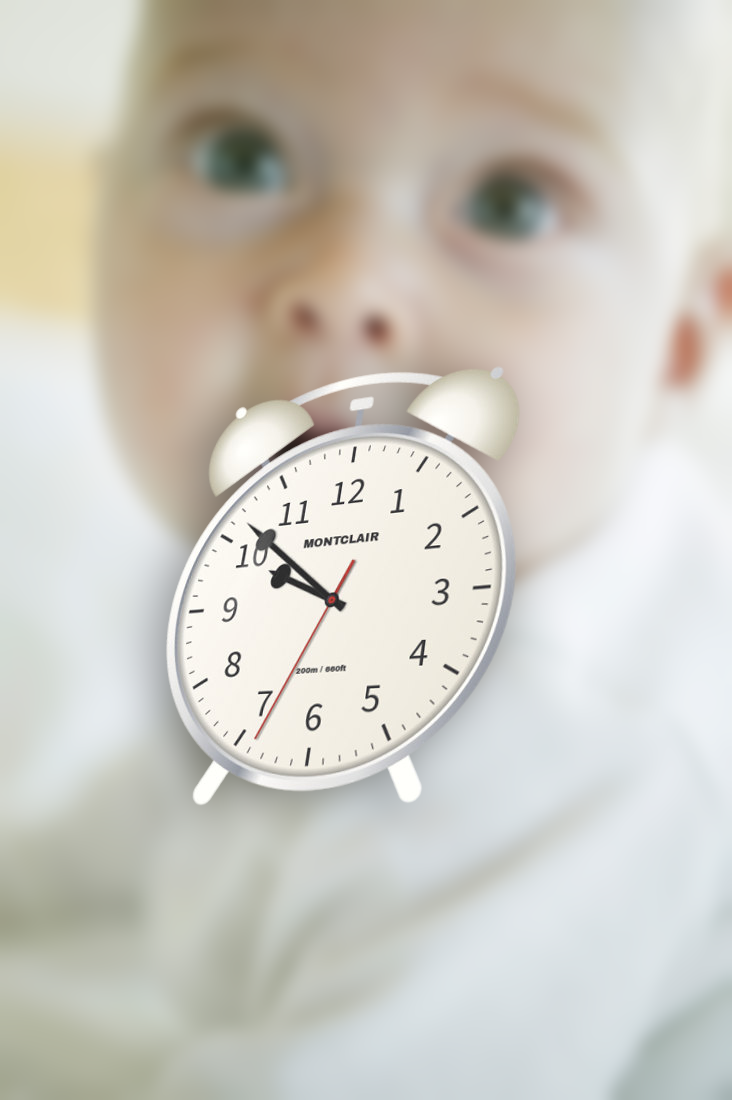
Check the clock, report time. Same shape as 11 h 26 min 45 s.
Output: 9 h 51 min 34 s
